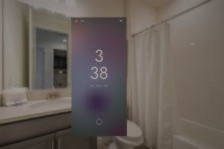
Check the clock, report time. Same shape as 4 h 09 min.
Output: 3 h 38 min
